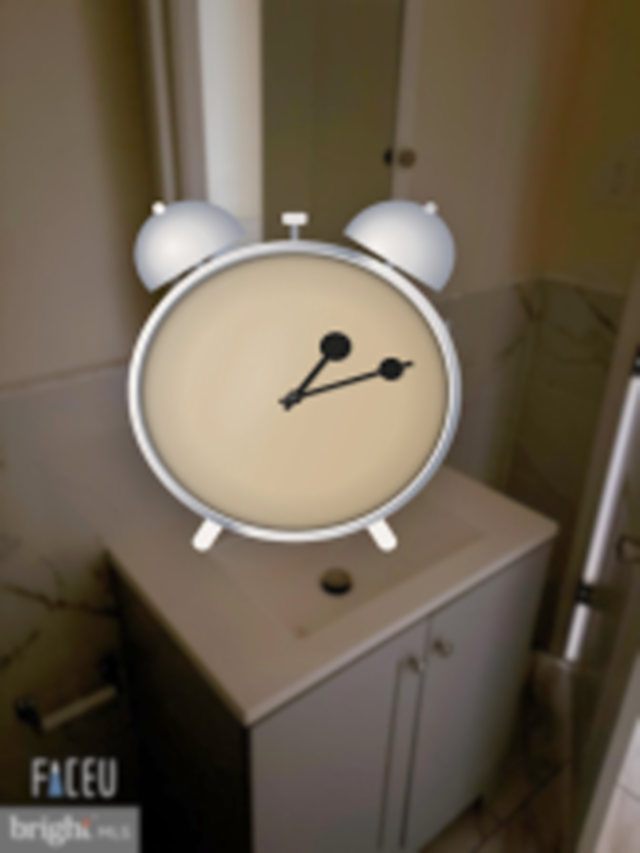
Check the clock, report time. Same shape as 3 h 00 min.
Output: 1 h 12 min
